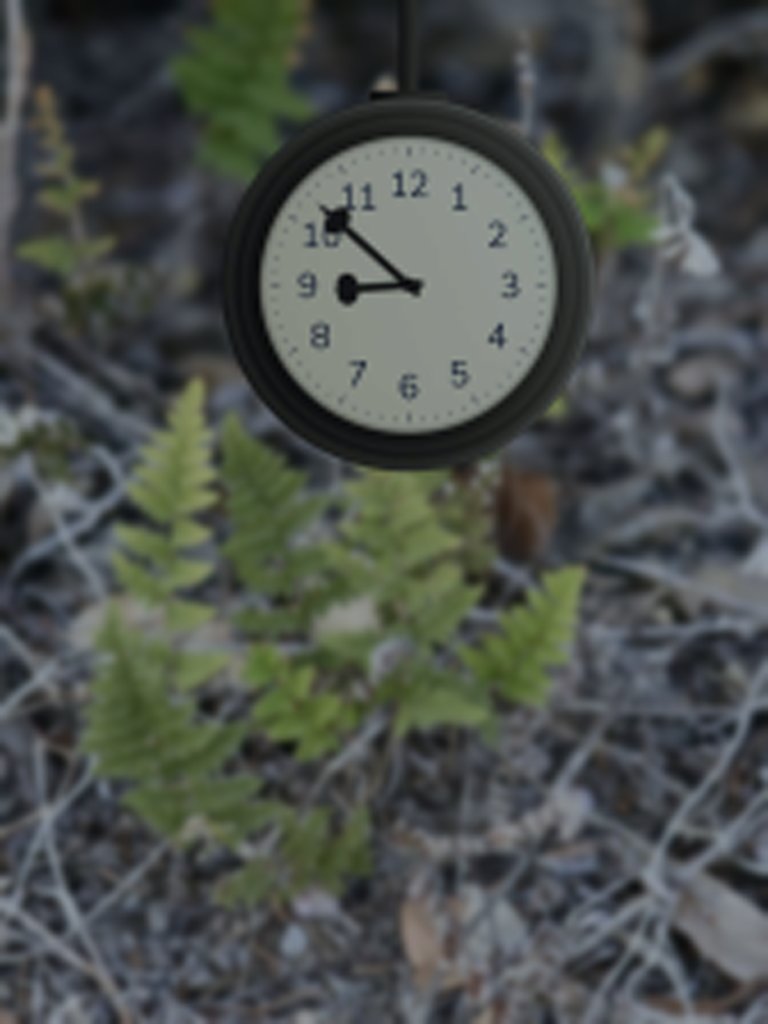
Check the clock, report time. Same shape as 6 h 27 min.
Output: 8 h 52 min
